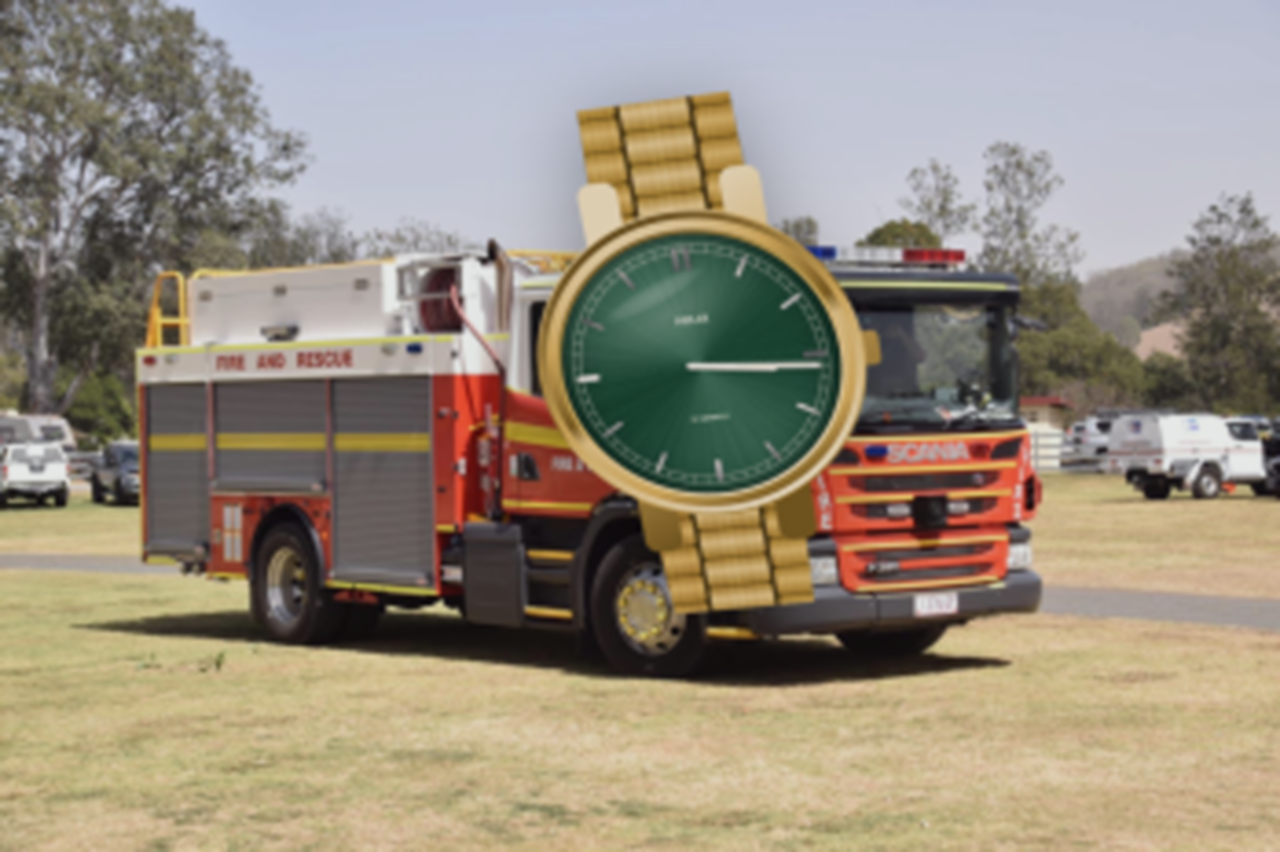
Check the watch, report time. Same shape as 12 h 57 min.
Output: 3 h 16 min
